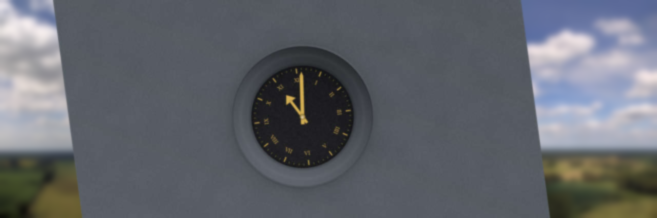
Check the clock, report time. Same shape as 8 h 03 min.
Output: 11 h 01 min
